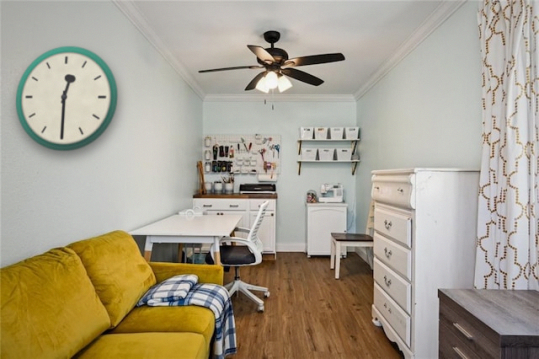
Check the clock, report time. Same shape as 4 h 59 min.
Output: 12 h 30 min
